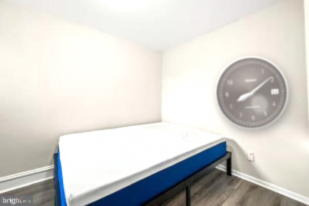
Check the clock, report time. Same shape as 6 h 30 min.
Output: 8 h 09 min
